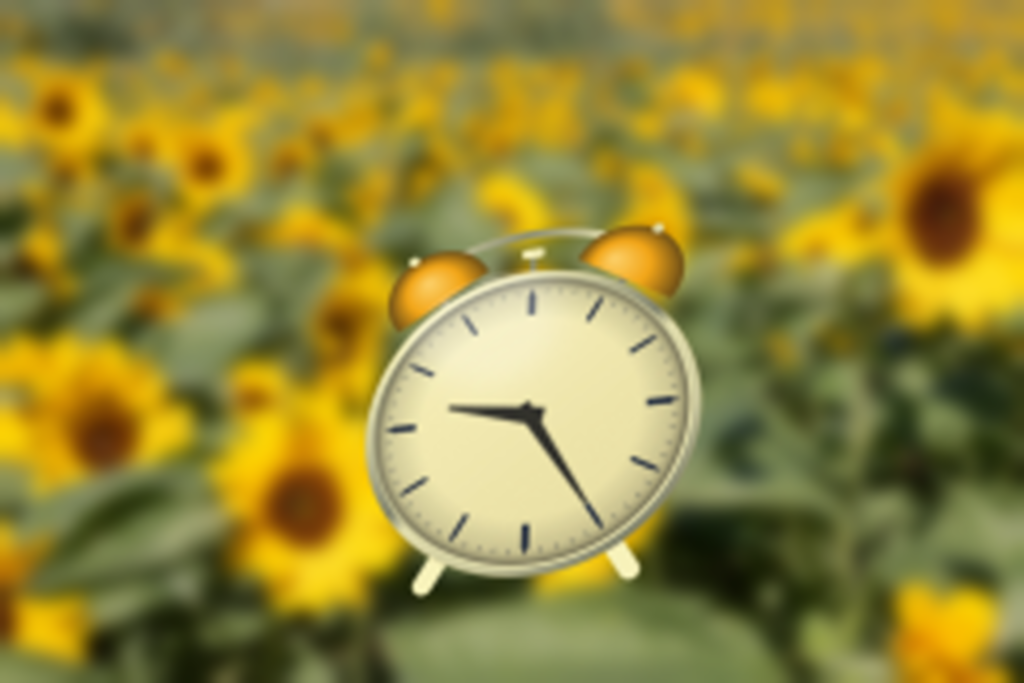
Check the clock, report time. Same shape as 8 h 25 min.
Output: 9 h 25 min
